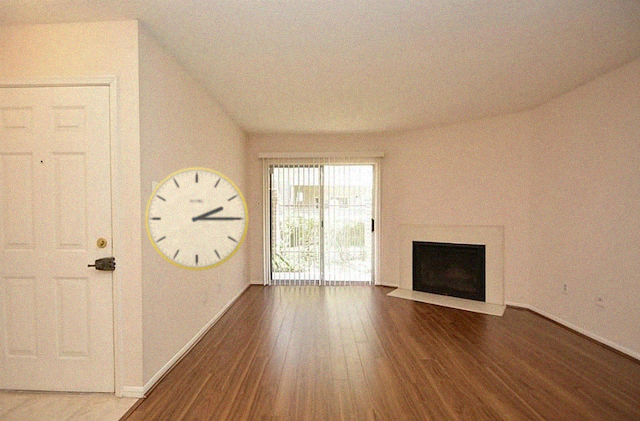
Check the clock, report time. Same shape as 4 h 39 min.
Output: 2 h 15 min
